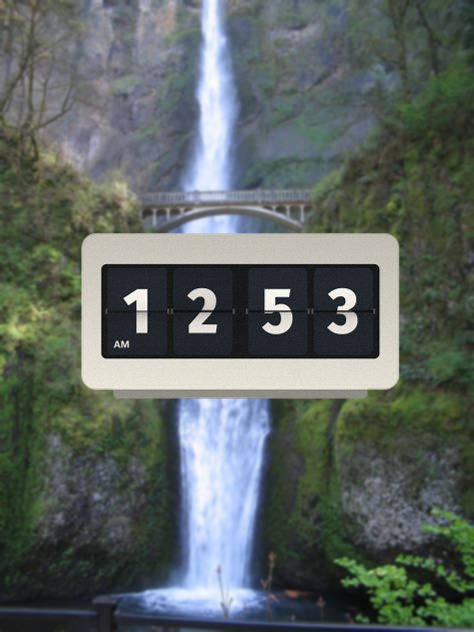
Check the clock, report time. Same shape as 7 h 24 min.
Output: 12 h 53 min
